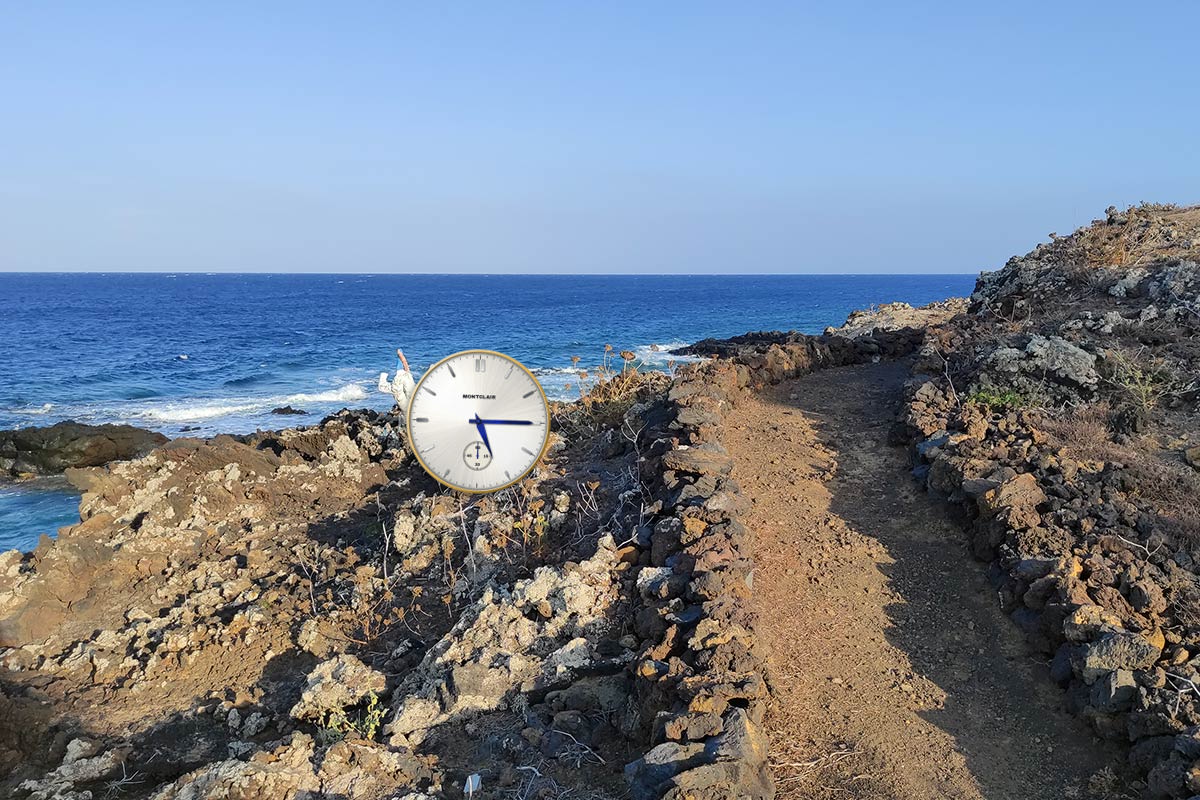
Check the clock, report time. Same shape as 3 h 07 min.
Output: 5 h 15 min
